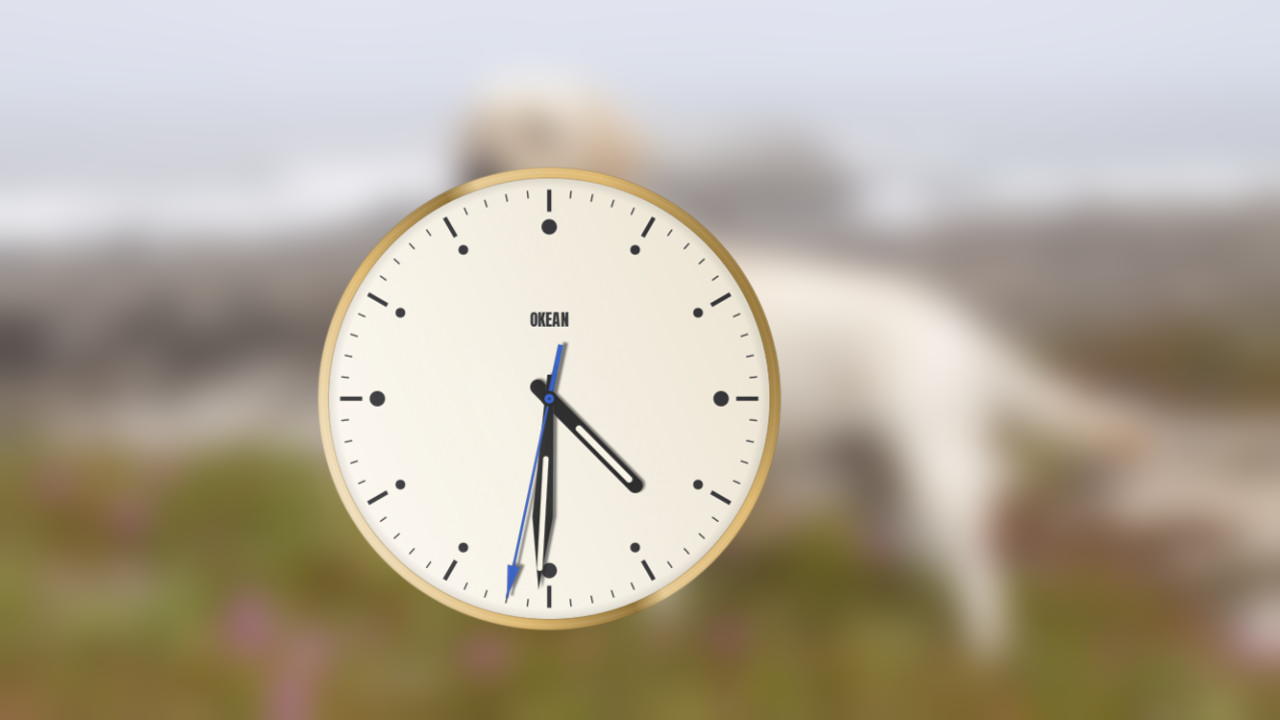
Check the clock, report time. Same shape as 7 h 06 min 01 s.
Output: 4 h 30 min 32 s
